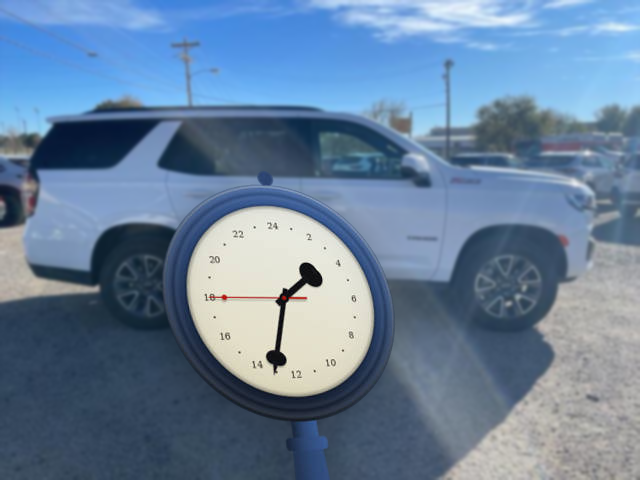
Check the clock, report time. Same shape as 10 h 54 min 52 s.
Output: 3 h 32 min 45 s
